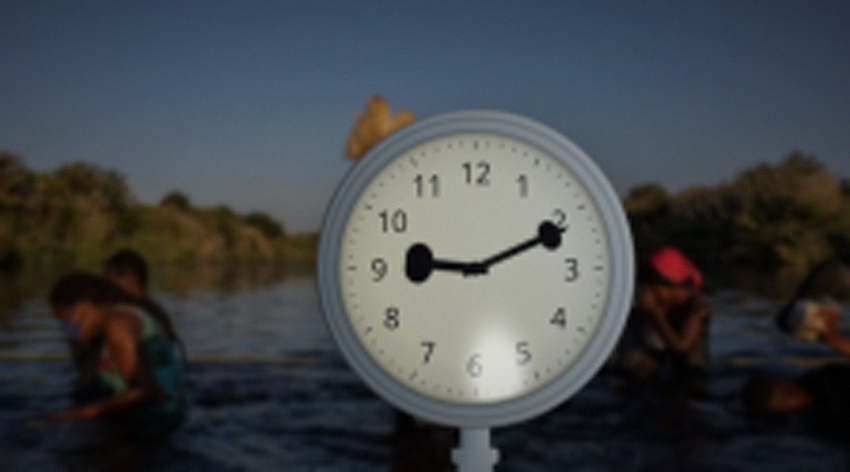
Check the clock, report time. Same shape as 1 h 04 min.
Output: 9 h 11 min
